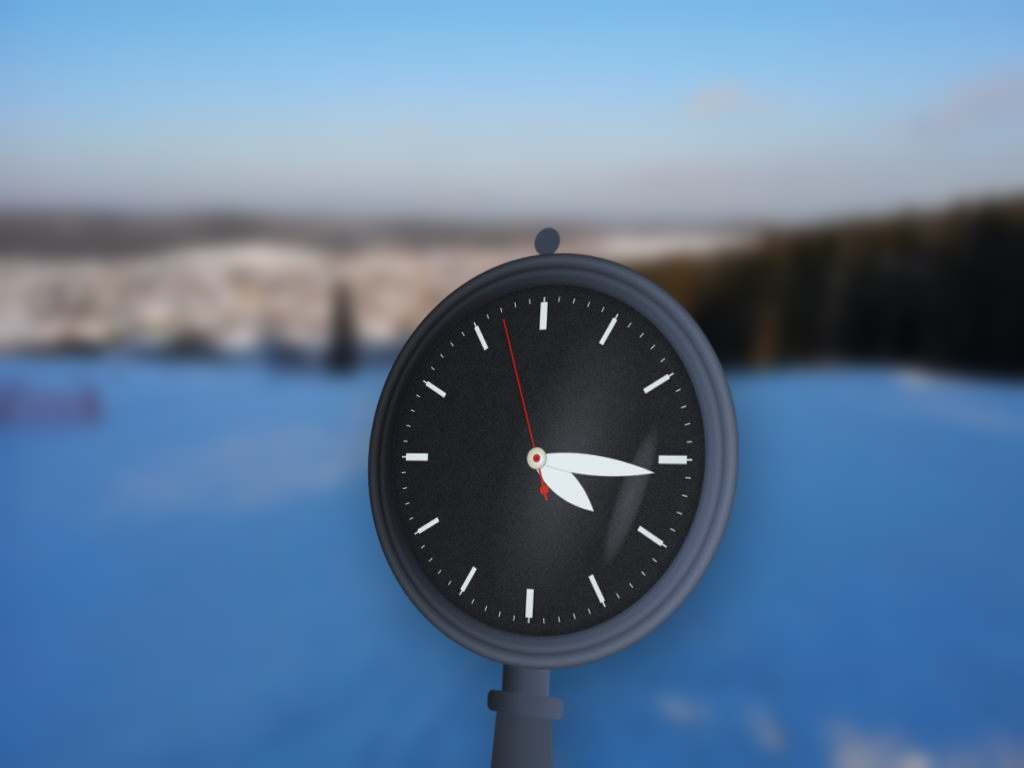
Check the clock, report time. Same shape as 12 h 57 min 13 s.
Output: 4 h 15 min 57 s
